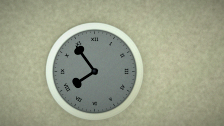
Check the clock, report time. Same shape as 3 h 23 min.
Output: 7 h 54 min
